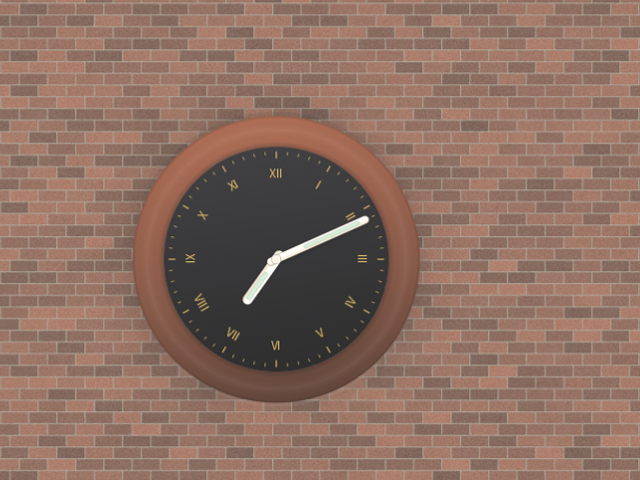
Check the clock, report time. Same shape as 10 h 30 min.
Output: 7 h 11 min
